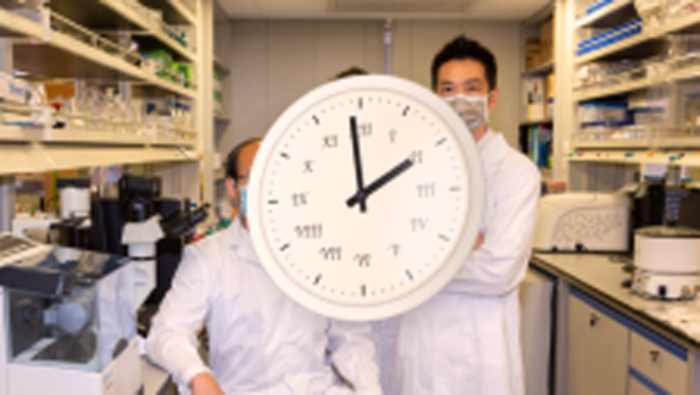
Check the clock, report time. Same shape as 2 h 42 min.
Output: 1 h 59 min
